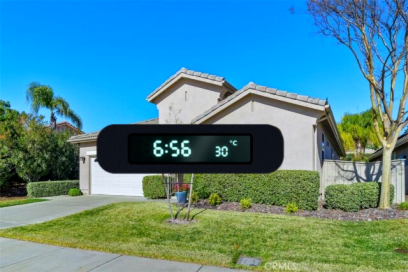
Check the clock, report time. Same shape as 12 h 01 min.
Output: 6 h 56 min
